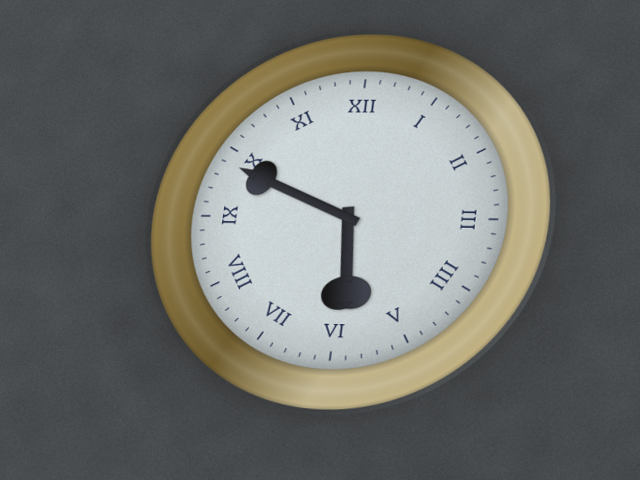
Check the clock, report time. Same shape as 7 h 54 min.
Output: 5 h 49 min
